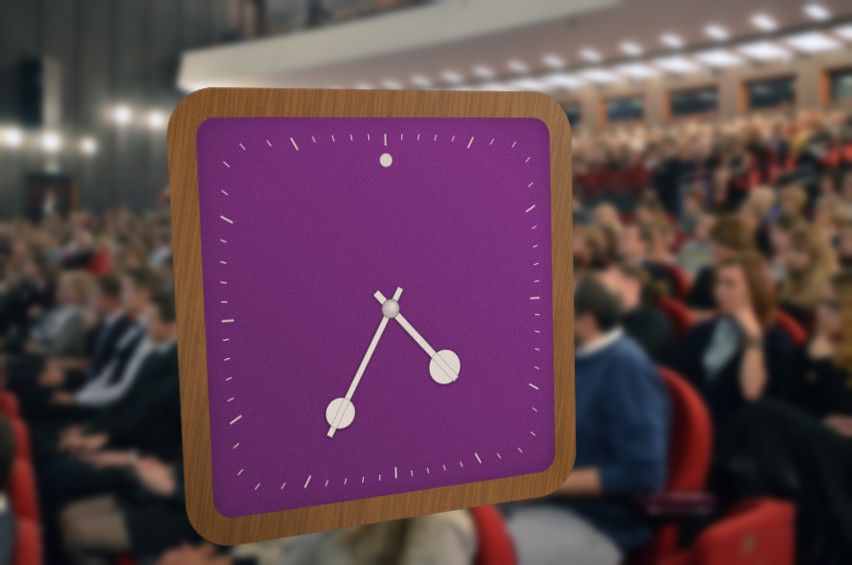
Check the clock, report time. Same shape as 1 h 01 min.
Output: 4 h 35 min
